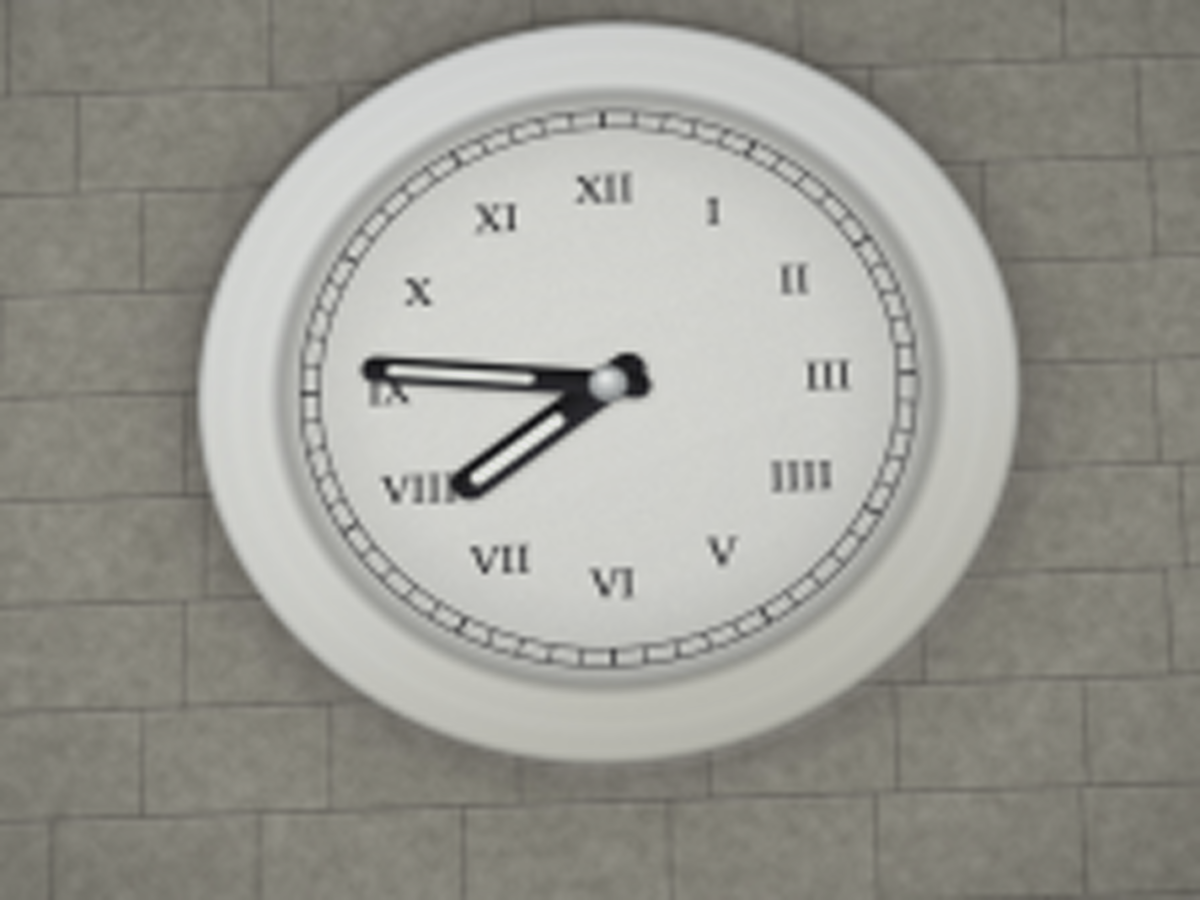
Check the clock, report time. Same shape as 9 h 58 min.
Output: 7 h 46 min
